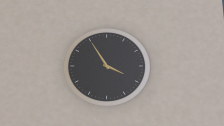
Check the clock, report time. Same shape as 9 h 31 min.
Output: 3 h 55 min
